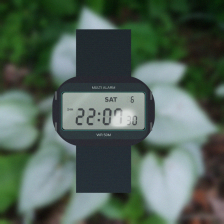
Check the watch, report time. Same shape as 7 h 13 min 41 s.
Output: 22 h 07 min 30 s
